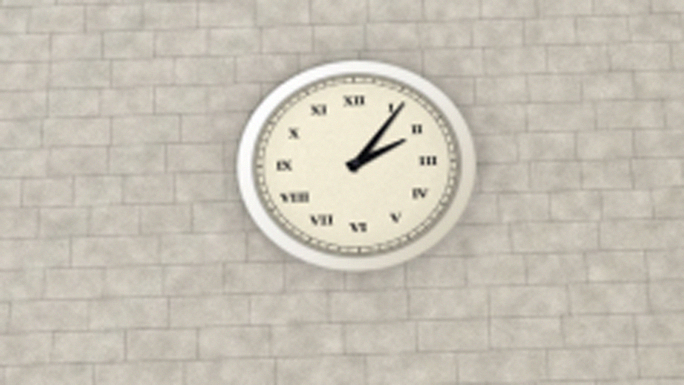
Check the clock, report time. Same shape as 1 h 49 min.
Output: 2 h 06 min
